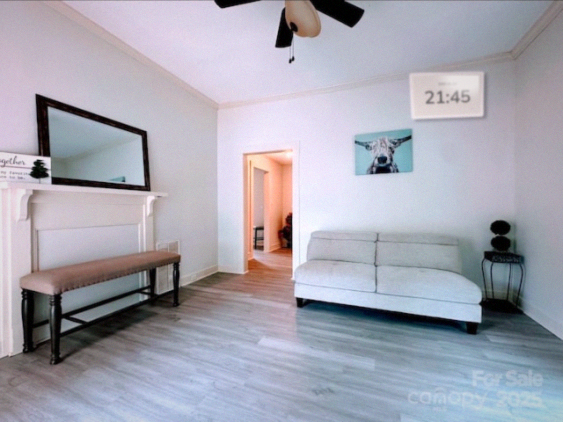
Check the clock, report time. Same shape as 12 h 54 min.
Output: 21 h 45 min
